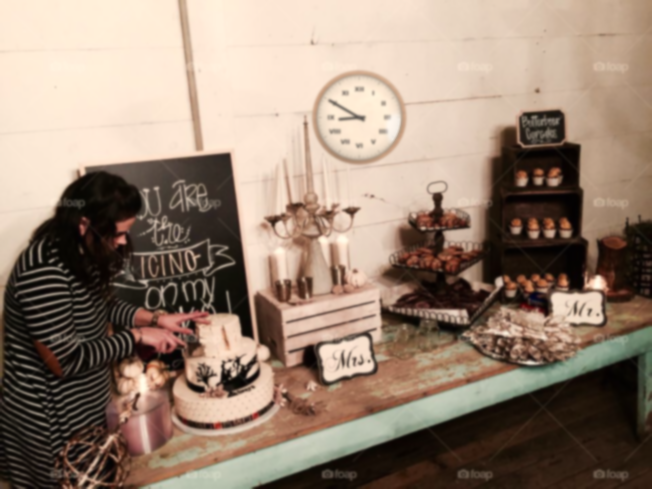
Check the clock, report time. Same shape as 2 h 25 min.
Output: 8 h 50 min
